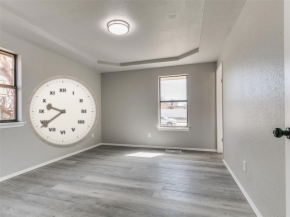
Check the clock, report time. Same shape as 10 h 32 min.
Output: 9 h 39 min
